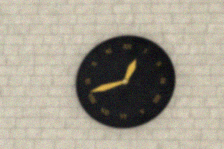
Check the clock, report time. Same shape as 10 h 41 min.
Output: 12 h 42 min
